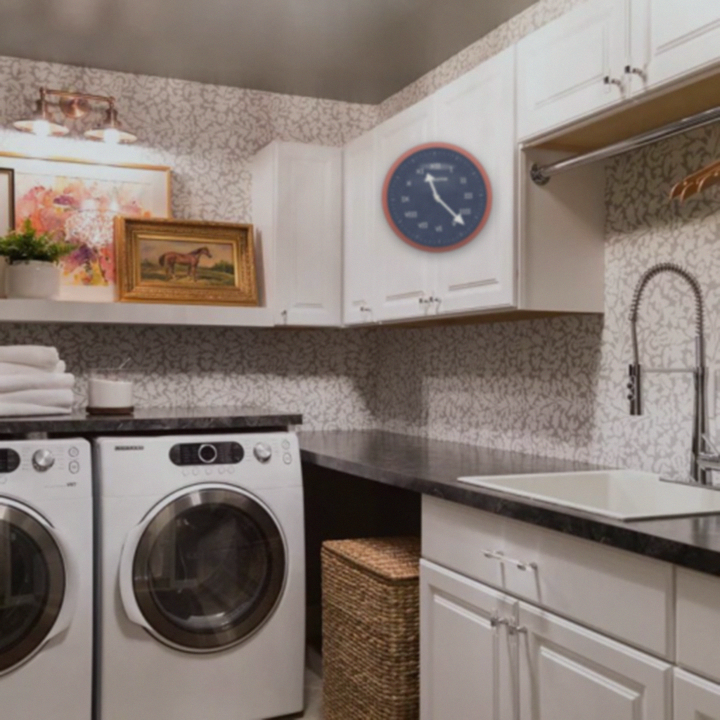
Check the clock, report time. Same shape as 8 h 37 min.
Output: 11 h 23 min
